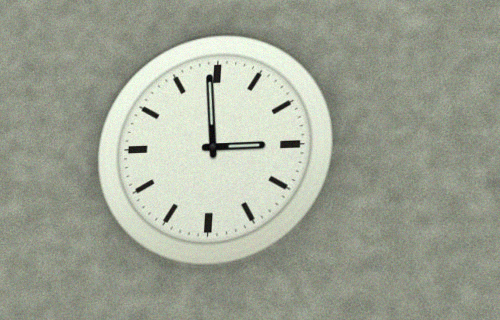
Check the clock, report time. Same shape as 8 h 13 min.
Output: 2 h 59 min
